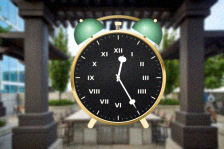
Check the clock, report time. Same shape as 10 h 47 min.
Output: 12 h 25 min
